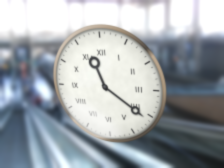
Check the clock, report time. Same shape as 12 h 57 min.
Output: 11 h 21 min
